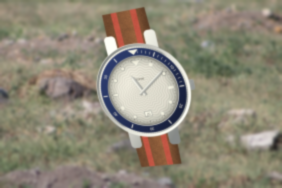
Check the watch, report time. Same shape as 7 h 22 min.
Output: 11 h 09 min
